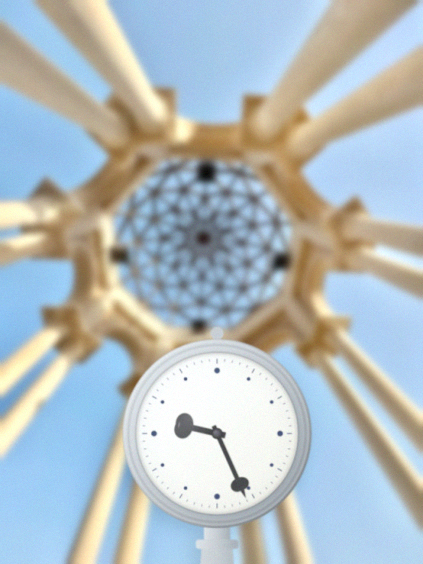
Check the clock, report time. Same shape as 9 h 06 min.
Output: 9 h 26 min
